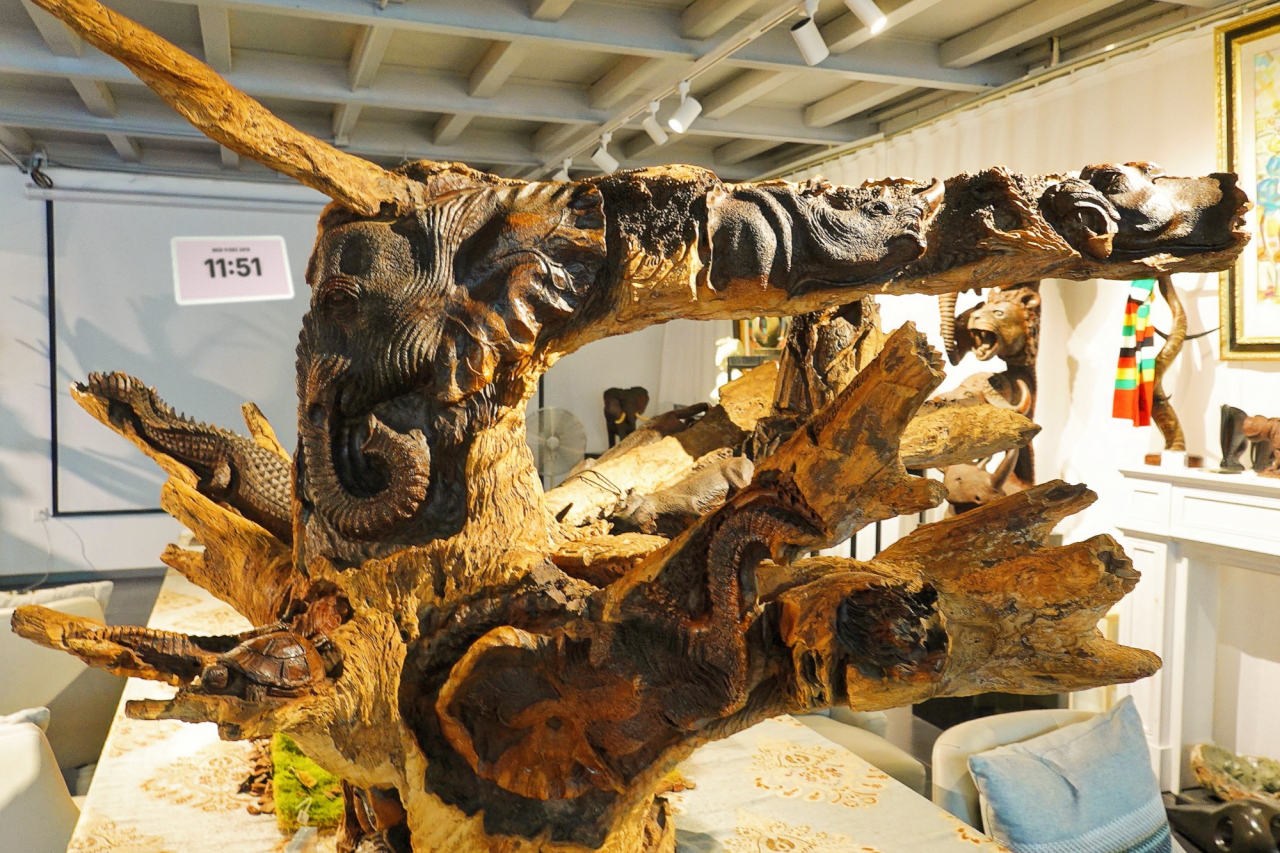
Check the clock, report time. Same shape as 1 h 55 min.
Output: 11 h 51 min
